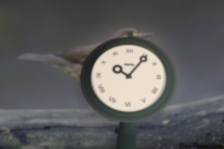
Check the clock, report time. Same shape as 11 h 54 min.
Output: 10 h 06 min
